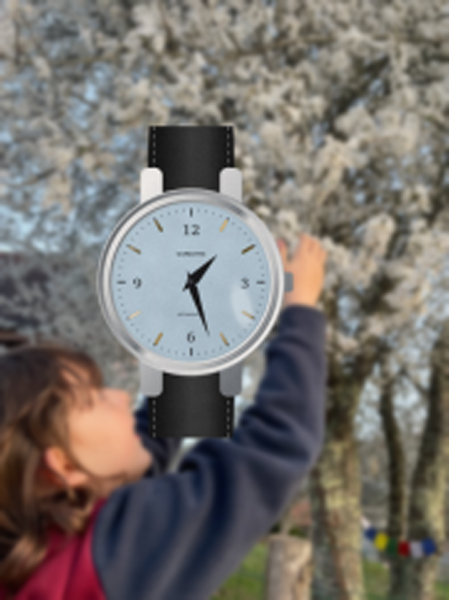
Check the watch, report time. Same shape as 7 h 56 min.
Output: 1 h 27 min
